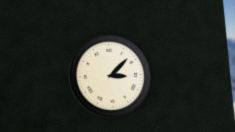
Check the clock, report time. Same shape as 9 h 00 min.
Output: 3 h 08 min
